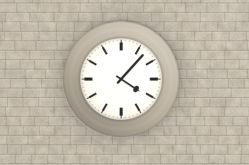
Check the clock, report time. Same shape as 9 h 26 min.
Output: 4 h 07 min
